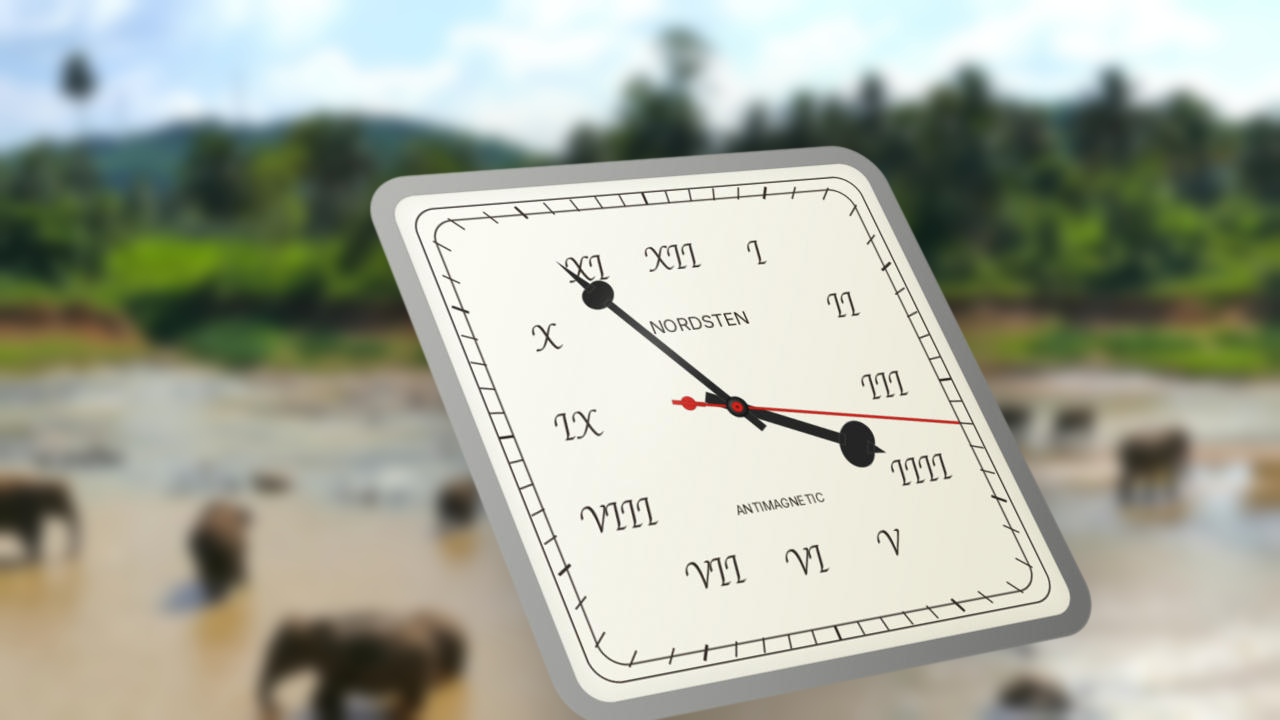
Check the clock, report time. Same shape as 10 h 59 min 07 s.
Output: 3 h 54 min 17 s
